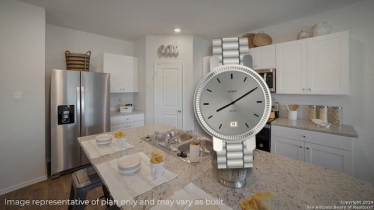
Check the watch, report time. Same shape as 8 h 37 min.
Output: 8 h 10 min
